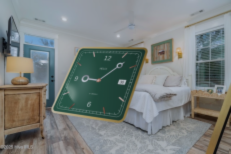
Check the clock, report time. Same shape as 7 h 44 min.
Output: 9 h 07 min
